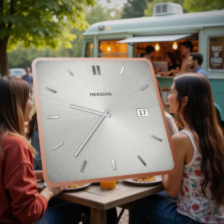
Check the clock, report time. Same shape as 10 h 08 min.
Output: 9 h 37 min
